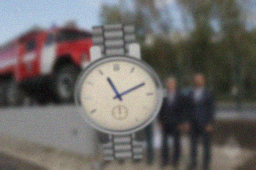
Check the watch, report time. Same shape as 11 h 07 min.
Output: 11 h 11 min
